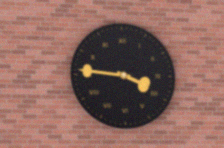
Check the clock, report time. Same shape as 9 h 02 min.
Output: 3 h 46 min
